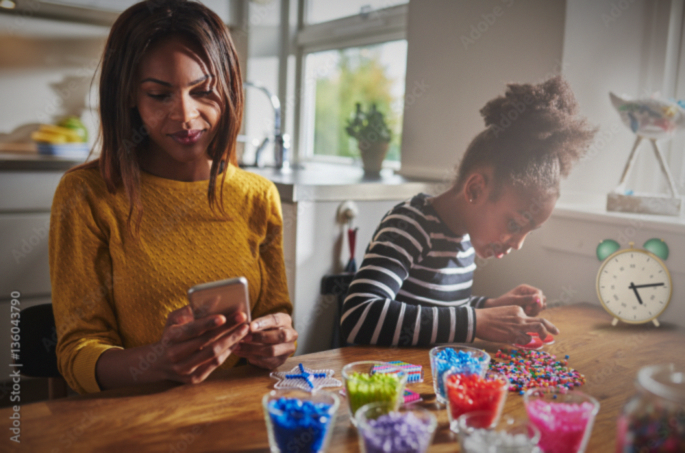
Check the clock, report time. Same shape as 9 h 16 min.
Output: 5 h 14 min
